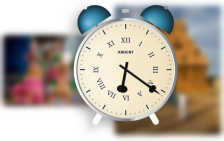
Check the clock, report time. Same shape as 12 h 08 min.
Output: 6 h 21 min
